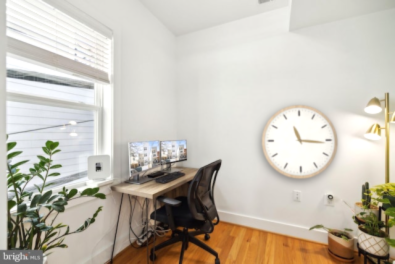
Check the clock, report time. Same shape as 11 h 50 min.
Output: 11 h 16 min
